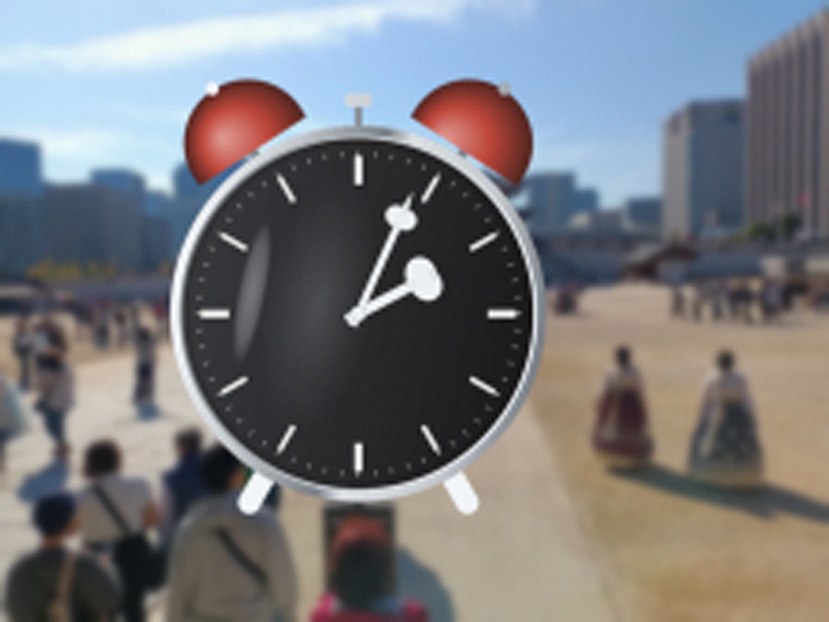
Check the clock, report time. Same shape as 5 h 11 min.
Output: 2 h 04 min
